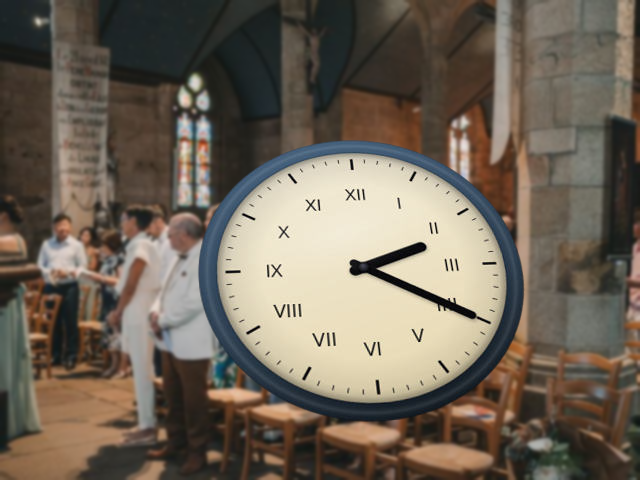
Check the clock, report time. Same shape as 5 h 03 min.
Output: 2 h 20 min
